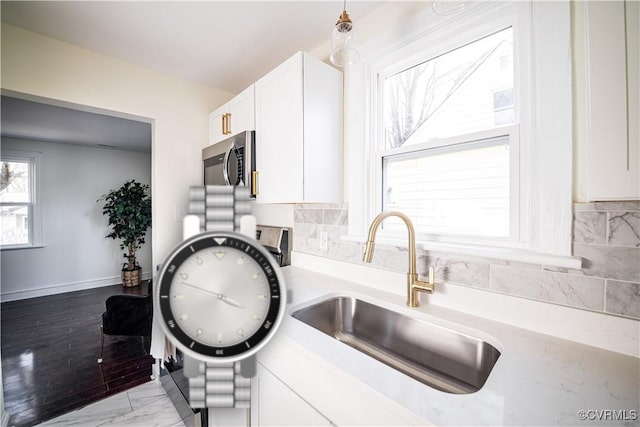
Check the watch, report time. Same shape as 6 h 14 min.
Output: 3 h 48 min
